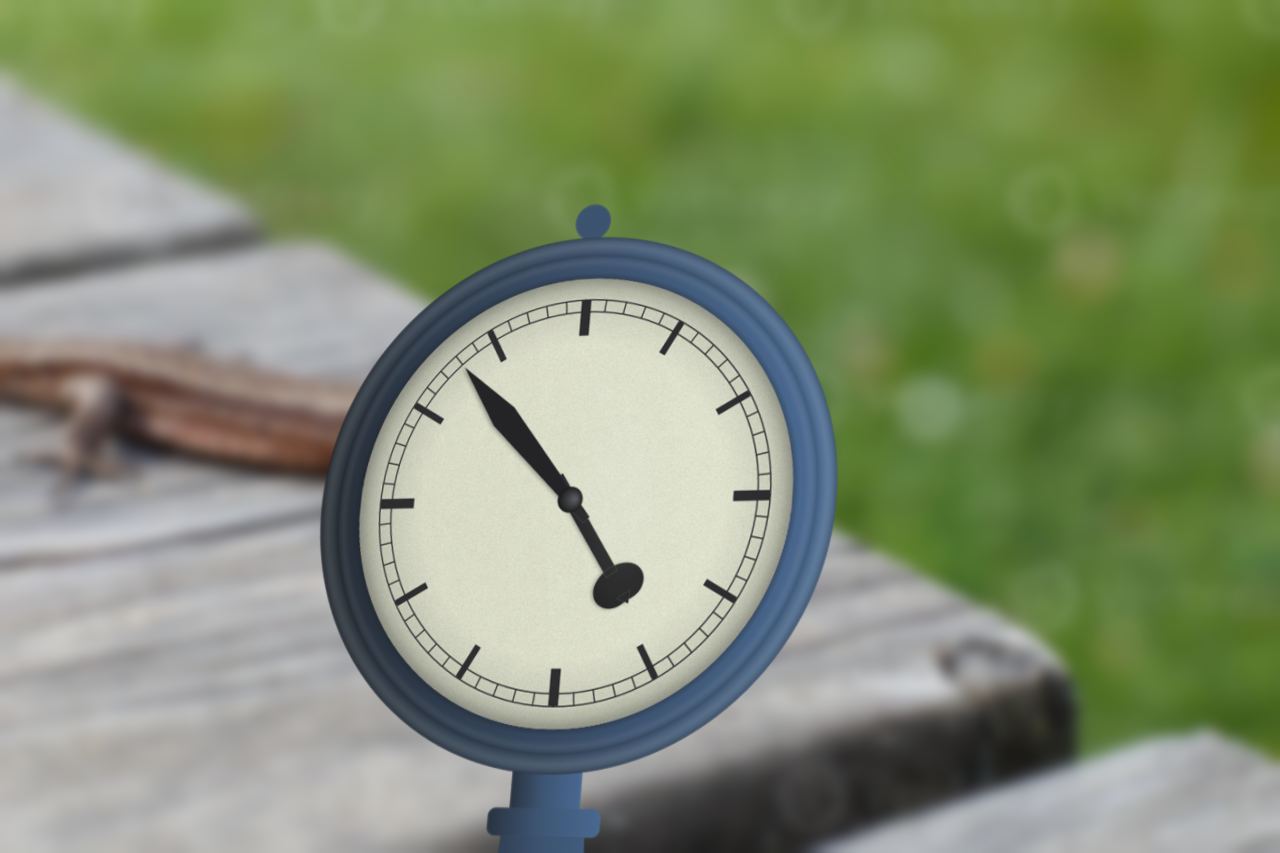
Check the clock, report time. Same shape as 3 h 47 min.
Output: 4 h 53 min
